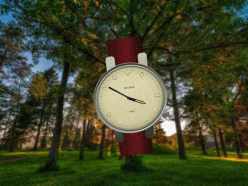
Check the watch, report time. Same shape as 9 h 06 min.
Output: 3 h 51 min
